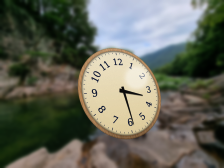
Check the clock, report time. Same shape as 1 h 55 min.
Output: 3 h 29 min
